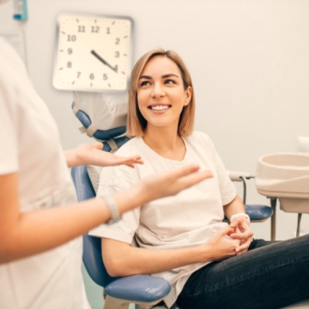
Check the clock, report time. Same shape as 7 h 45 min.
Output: 4 h 21 min
